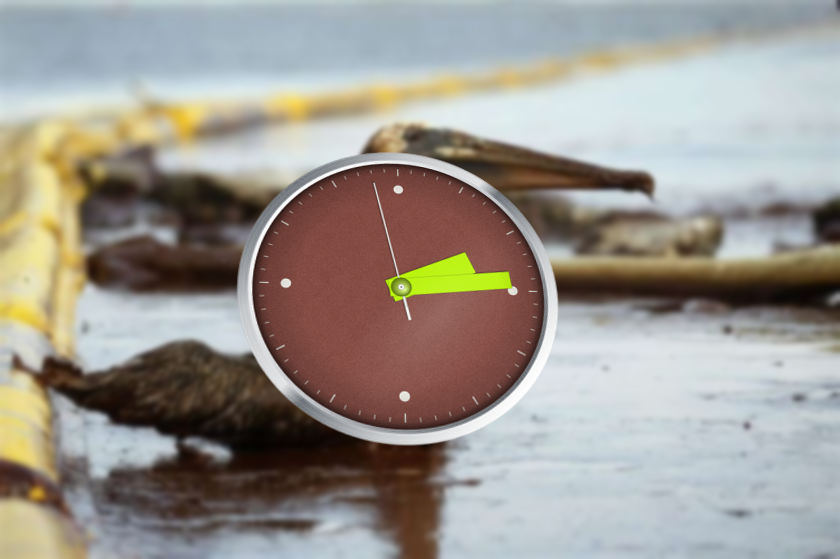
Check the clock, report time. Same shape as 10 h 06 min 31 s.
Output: 2 h 13 min 58 s
